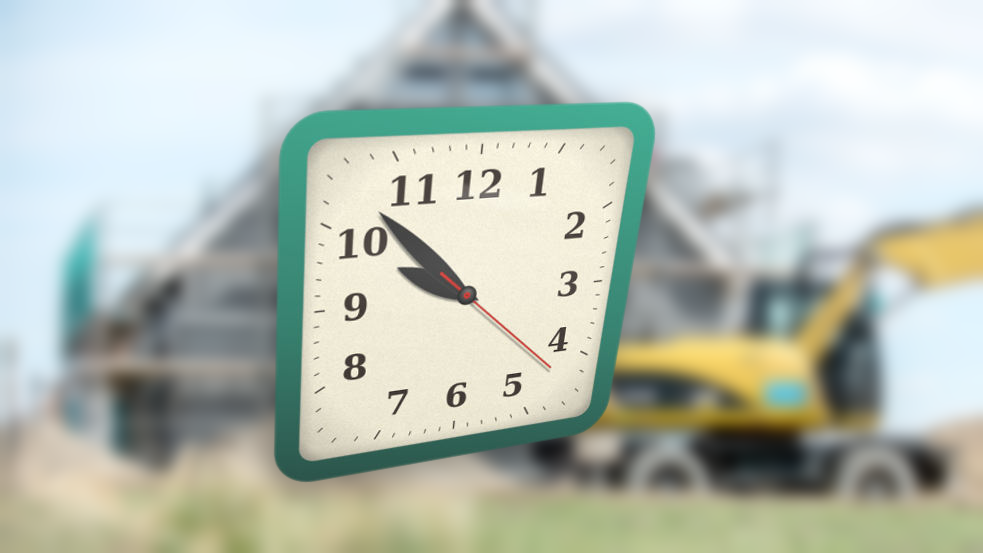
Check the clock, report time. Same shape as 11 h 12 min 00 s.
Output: 9 h 52 min 22 s
